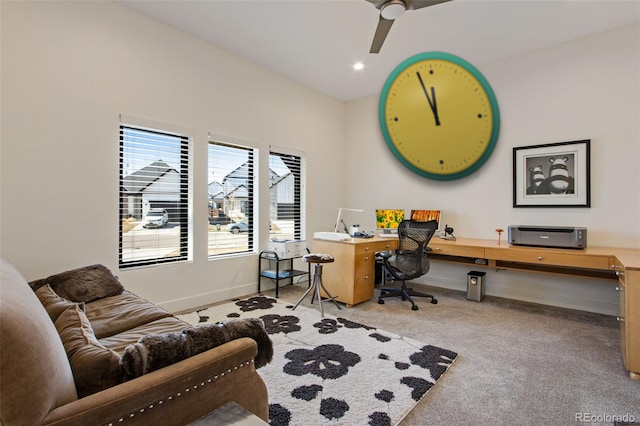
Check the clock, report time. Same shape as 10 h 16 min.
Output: 11 h 57 min
